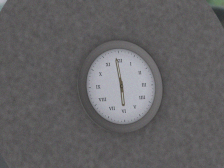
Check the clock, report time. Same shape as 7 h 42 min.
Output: 5 h 59 min
